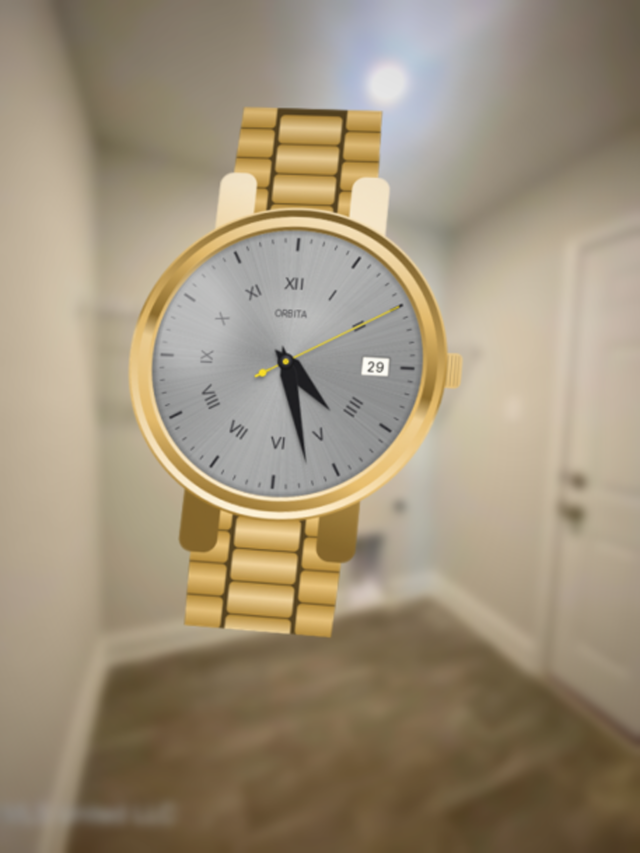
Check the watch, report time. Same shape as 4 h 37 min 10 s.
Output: 4 h 27 min 10 s
